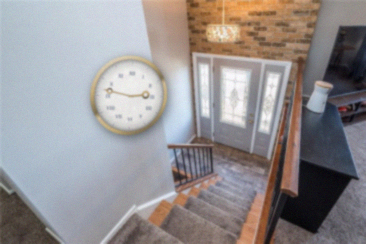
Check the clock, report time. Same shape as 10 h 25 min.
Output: 2 h 47 min
